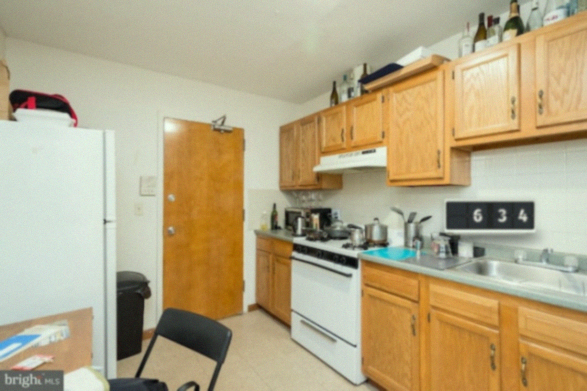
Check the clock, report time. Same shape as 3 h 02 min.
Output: 6 h 34 min
